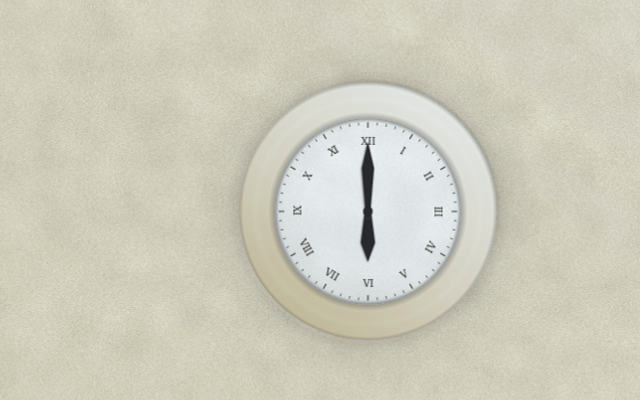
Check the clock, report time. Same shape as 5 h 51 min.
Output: 6 h 00 min
